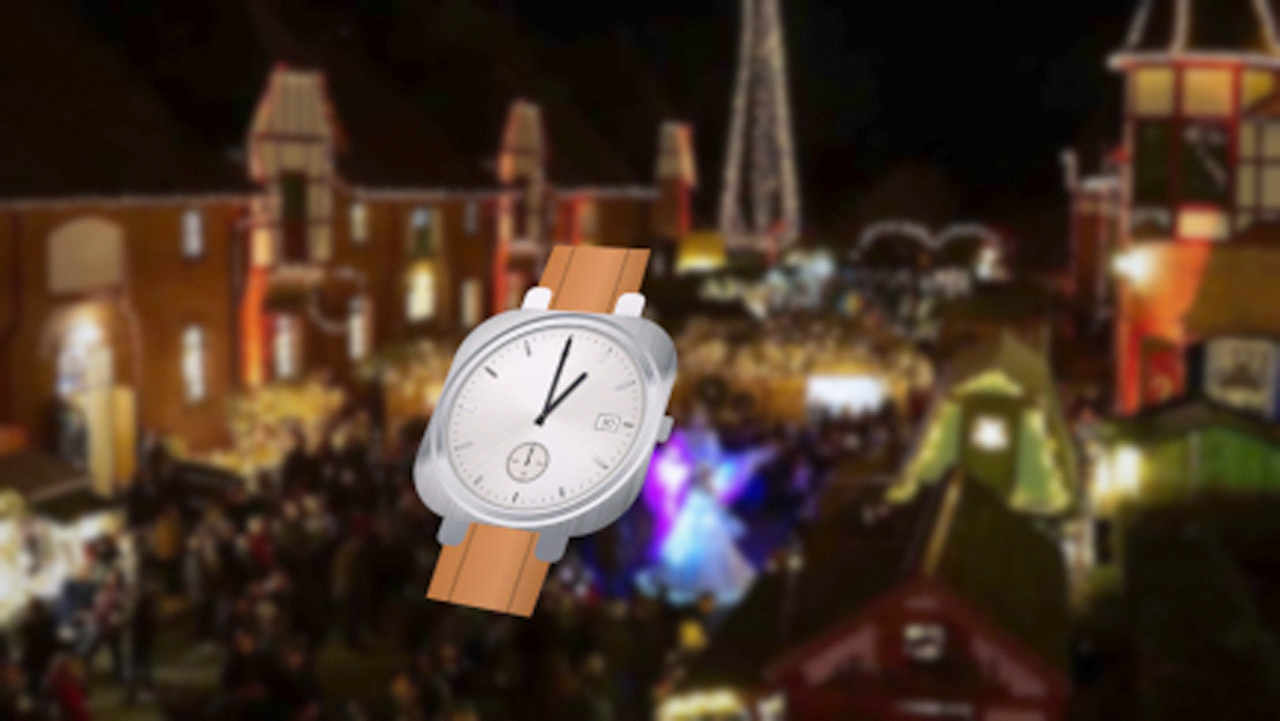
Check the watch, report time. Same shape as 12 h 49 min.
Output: 1 h 00 min
